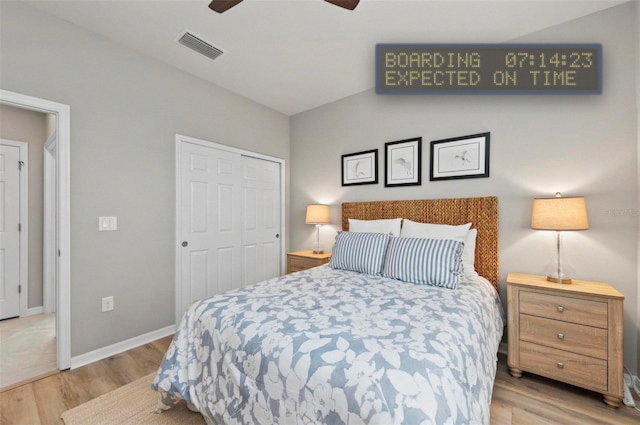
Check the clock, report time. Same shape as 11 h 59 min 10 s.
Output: 7 h 14 min 23 s
